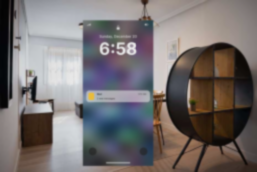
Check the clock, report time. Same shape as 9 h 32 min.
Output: 6 h 58 min
